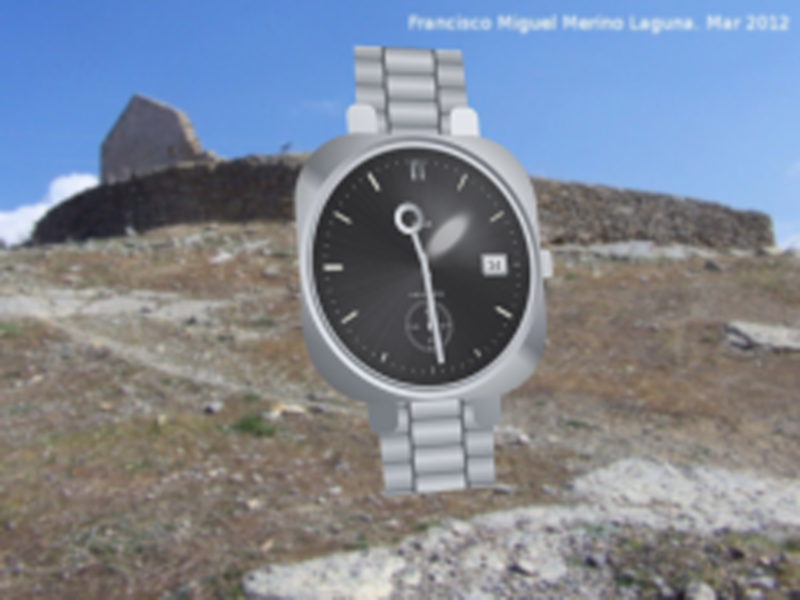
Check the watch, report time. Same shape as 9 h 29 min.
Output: 11 h 29 min
